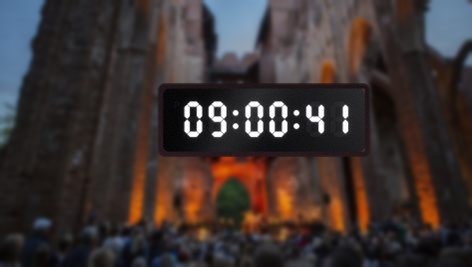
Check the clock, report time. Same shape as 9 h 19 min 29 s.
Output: 9 h 00 min 41 s
